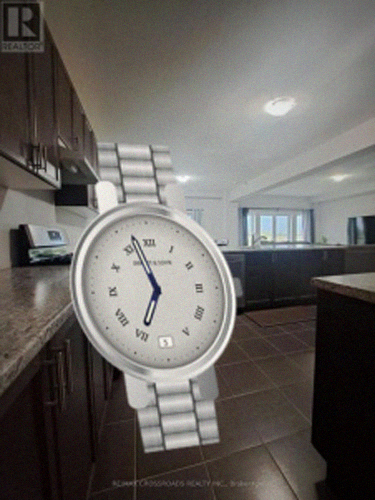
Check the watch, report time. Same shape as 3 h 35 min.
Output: 6 h 57 min
